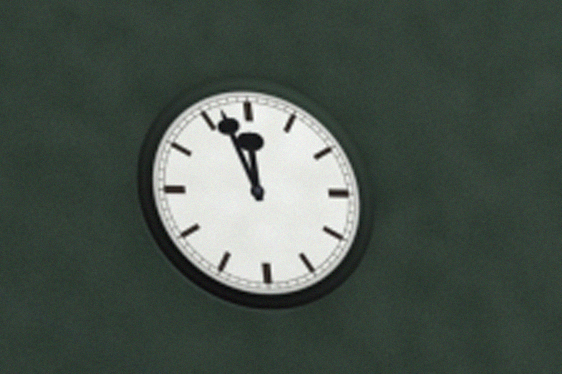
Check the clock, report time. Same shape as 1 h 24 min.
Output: 11 h 57 min
